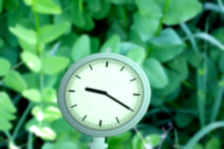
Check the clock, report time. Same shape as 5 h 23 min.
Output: 9 h 20 min
